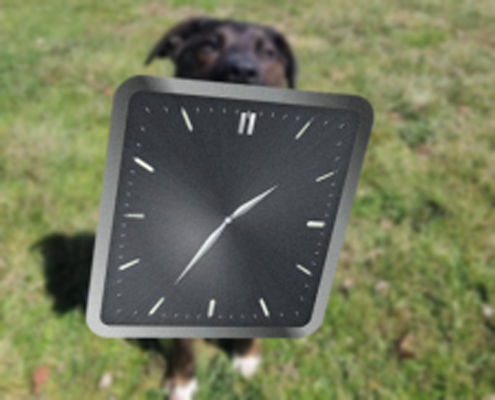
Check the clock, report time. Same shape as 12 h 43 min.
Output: 1 h 35 min
